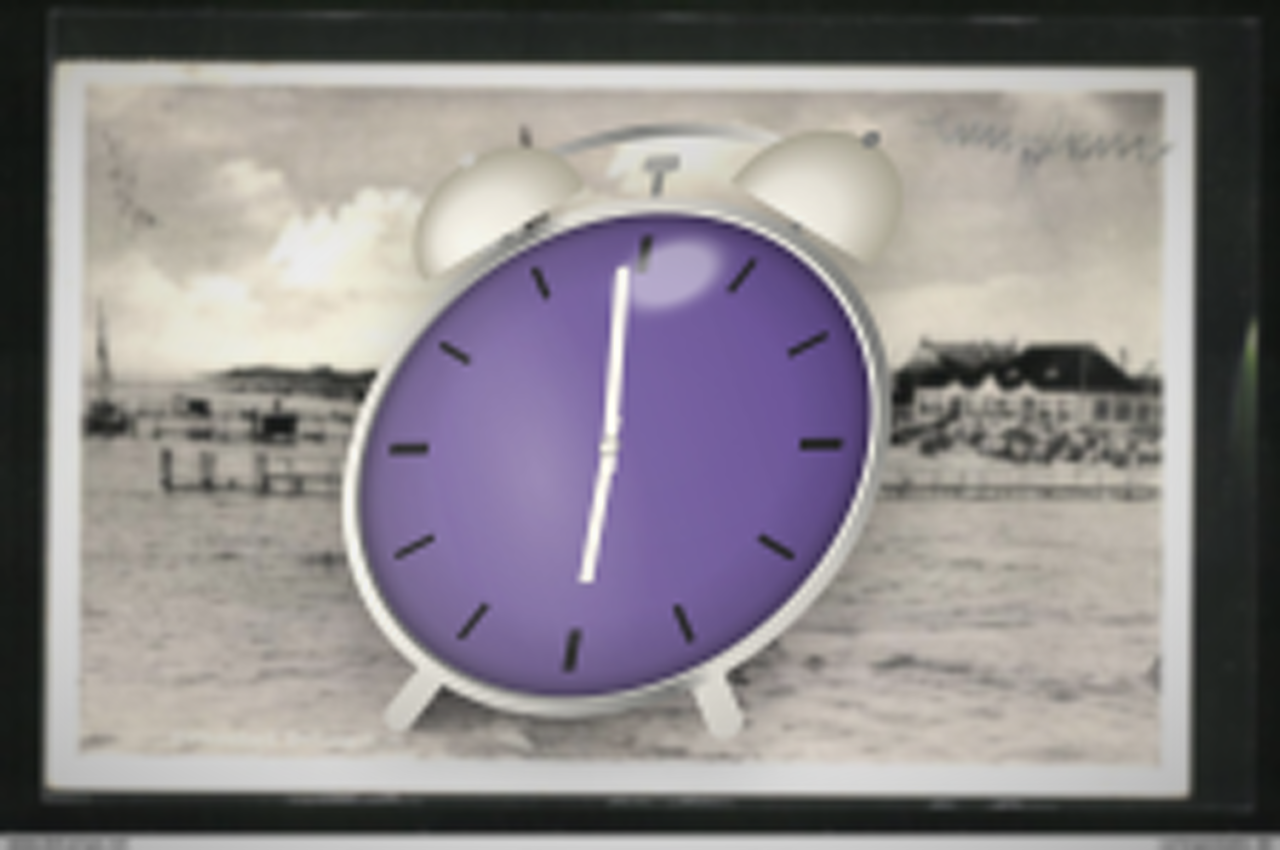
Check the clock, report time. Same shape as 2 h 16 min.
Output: 5 h 59 min
